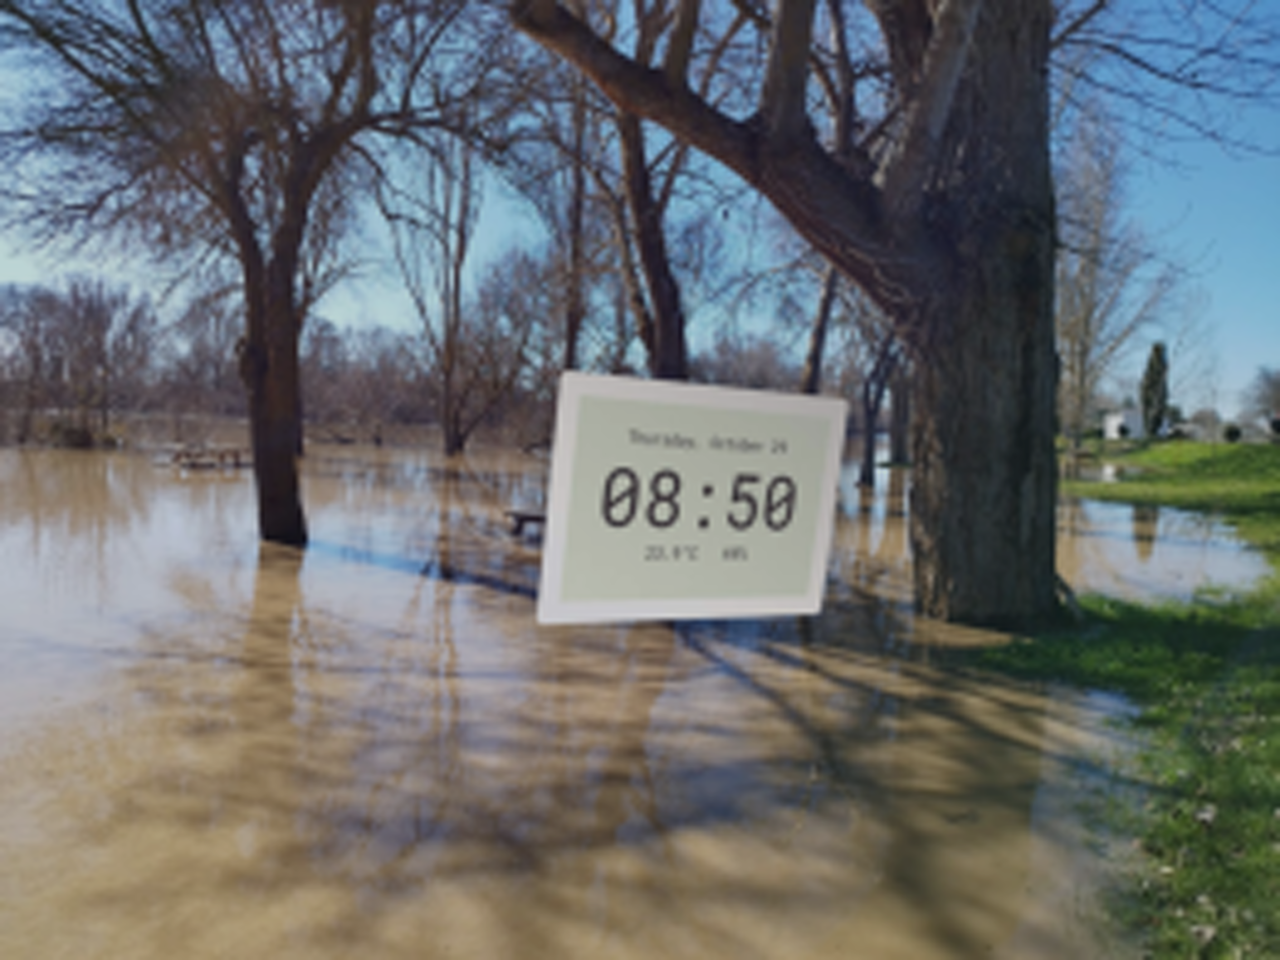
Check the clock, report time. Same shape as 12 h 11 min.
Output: 8 h 50 min
